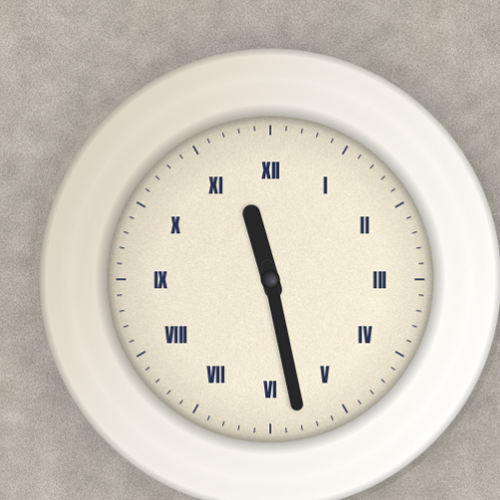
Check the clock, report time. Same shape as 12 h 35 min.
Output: 11 h 28 min
